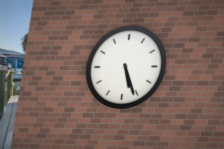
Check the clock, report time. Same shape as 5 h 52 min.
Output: 5 h 26 min
